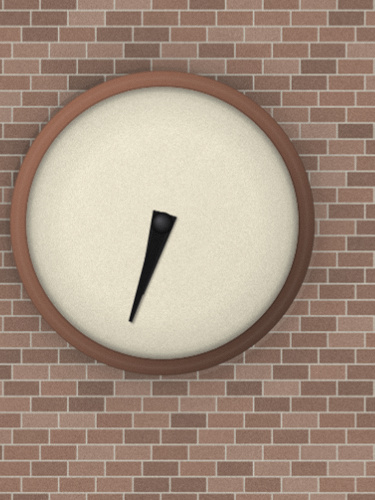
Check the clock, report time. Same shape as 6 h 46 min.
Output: 6 h 33 min
